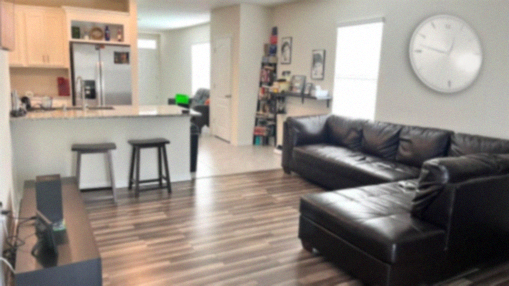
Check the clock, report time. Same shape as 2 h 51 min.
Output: 12 h 47 min
